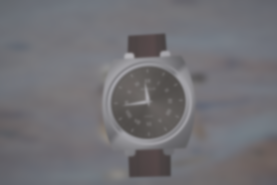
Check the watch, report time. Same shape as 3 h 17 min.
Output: 11 h 44 min
